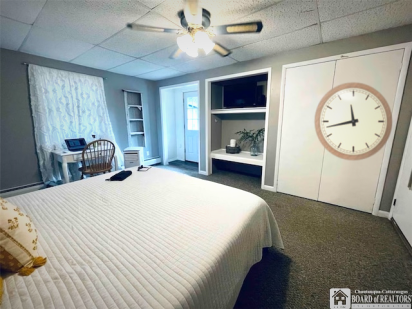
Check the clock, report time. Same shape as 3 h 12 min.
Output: 11 h 43 min
